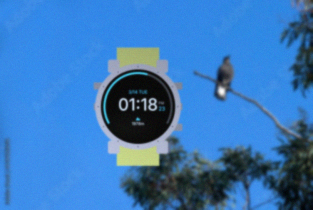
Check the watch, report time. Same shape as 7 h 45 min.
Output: 1 h 18 min
